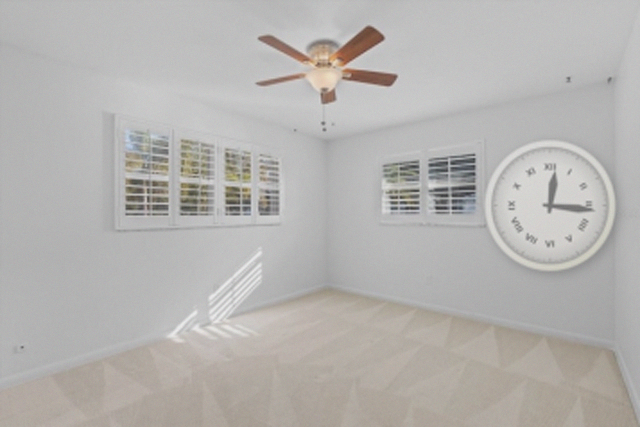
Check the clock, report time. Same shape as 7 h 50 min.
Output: 12 h 16 min
